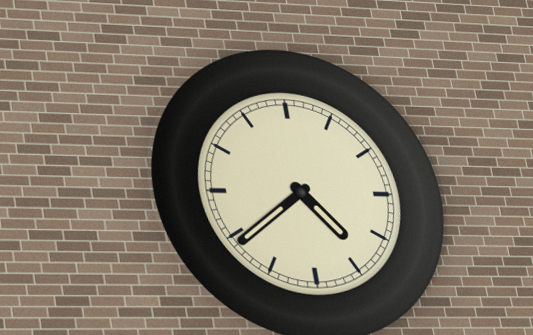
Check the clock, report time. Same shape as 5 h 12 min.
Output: 4 h 39 min
